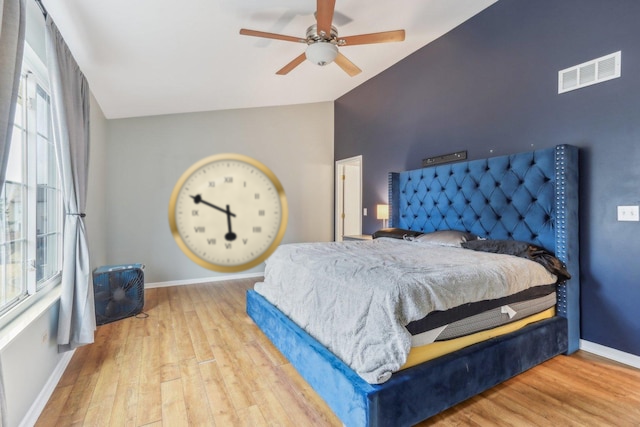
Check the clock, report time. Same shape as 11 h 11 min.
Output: 5 h 49 min
